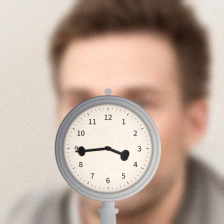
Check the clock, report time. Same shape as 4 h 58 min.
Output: 3 h 44 min
